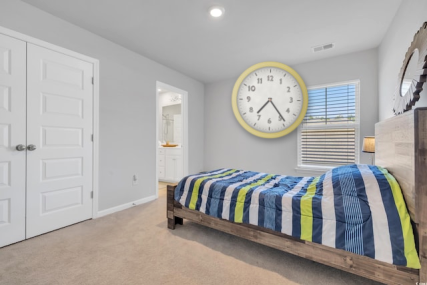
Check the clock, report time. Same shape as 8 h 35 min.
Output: 7 h 24 min
